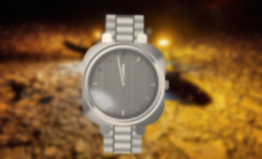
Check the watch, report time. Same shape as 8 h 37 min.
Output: 11 h 58 min
